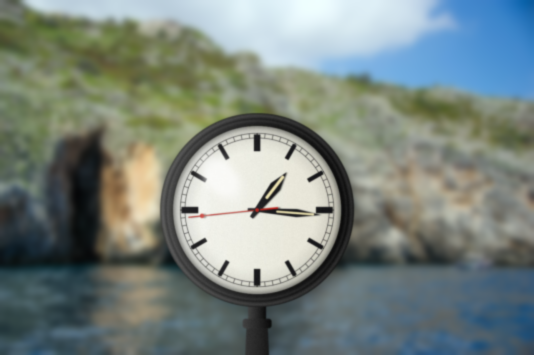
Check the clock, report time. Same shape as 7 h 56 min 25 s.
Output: 1 h 15 min 44 s
